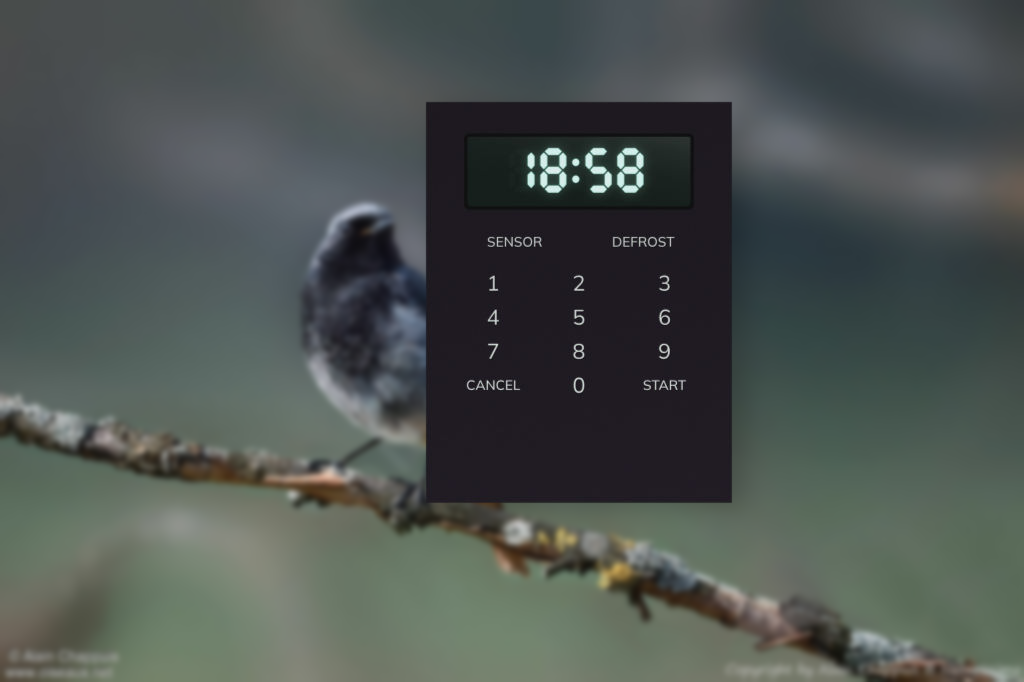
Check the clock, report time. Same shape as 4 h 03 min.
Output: 18 h 58 min
